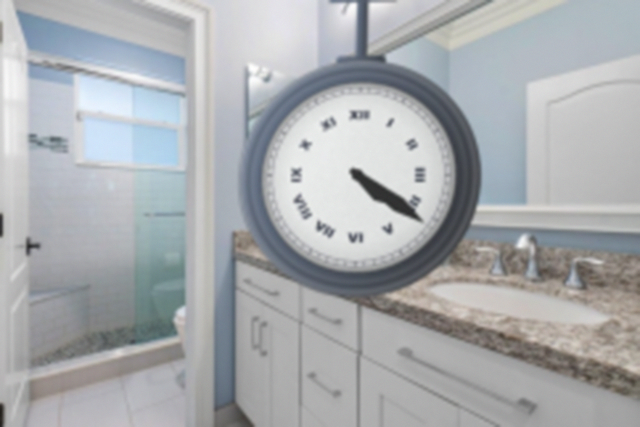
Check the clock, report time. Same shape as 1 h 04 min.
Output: 4 h 21 min
